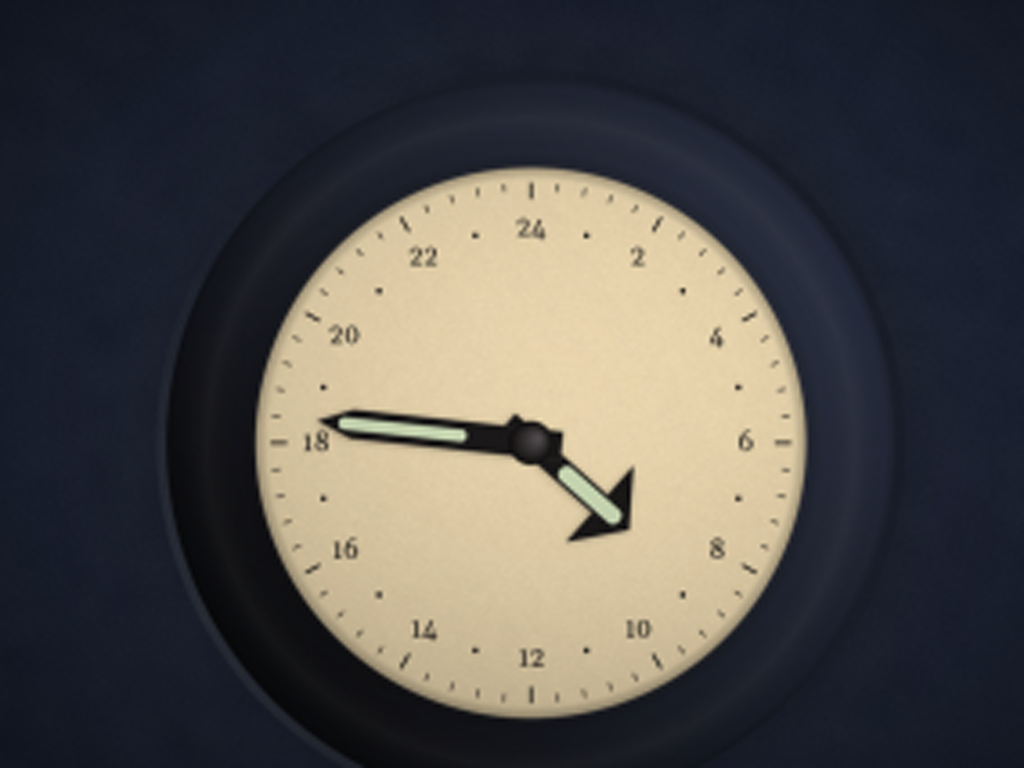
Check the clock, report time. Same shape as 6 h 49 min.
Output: 8 h 46 min
